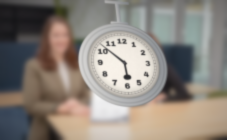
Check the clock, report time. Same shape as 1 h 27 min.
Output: 5 h 52 min
